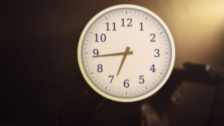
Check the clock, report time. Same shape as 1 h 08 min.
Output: 6 h 44 min
